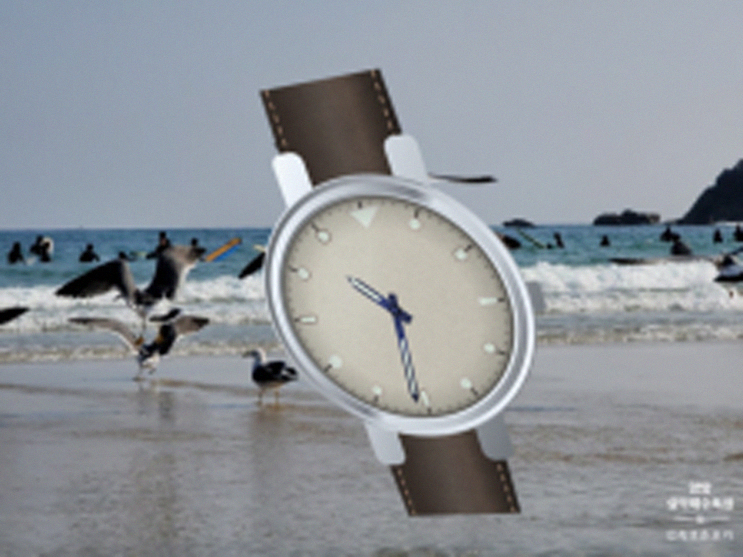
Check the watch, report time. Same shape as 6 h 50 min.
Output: 10 h 31 min
